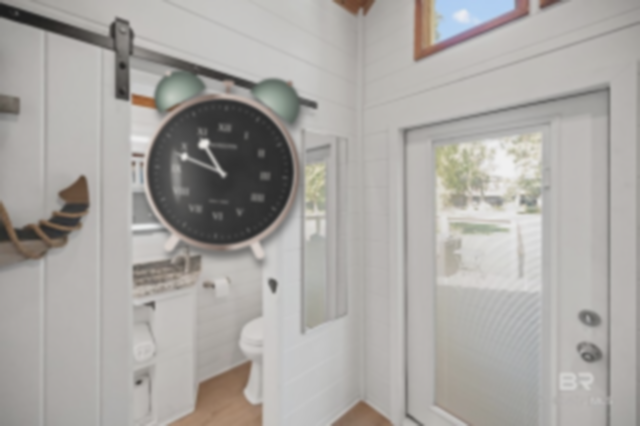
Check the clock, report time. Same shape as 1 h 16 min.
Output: 10 h 48 min
